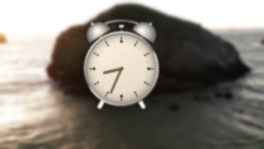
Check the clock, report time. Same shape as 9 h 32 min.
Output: 8 h 34 min
